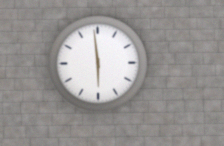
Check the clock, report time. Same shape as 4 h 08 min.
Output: 5 h 59 min
